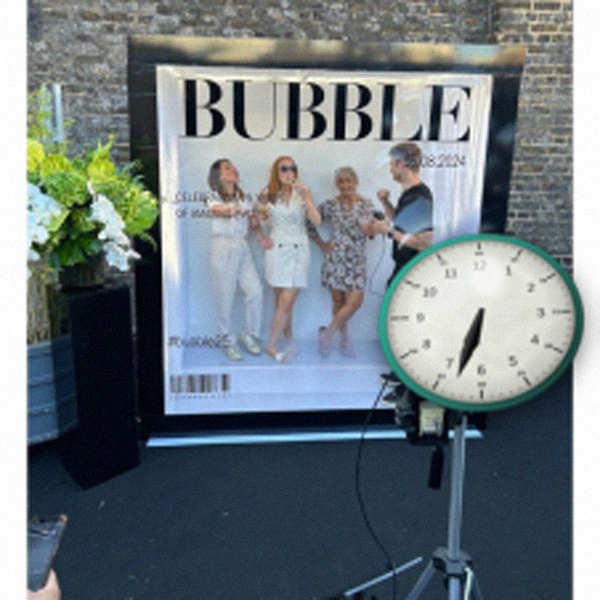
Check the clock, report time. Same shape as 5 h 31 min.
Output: 6 h 33 min
